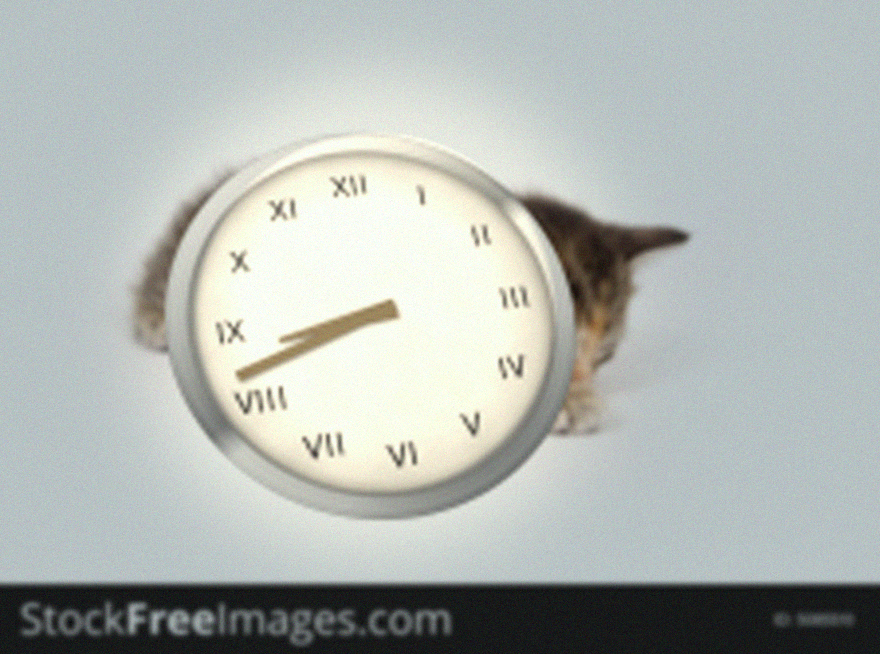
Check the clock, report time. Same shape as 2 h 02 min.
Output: 8 h 42 min
